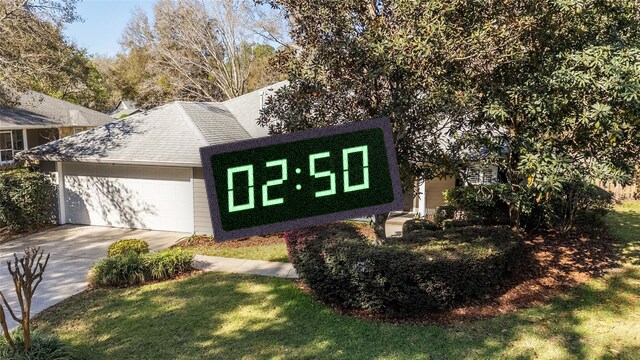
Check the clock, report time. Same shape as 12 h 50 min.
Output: 2 h 50 min
